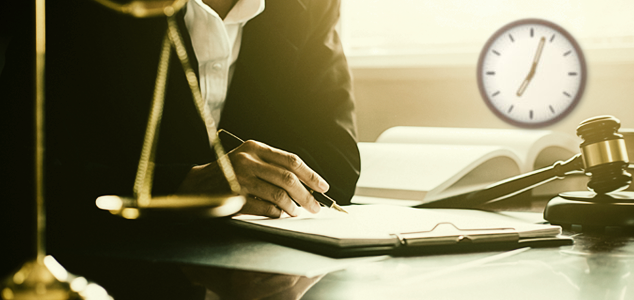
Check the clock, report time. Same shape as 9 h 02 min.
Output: 7 h 03 min
